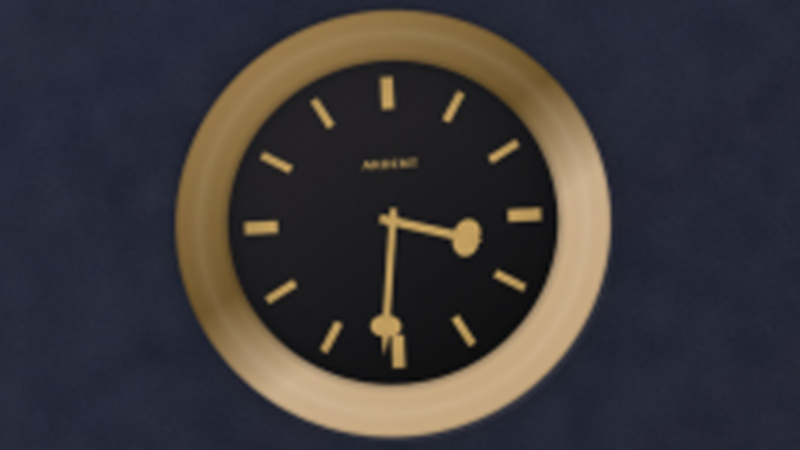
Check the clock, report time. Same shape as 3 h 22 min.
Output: 3 h 31 min
